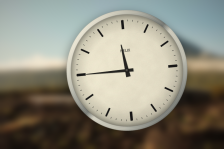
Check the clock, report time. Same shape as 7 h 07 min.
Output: 11 h 45 min
